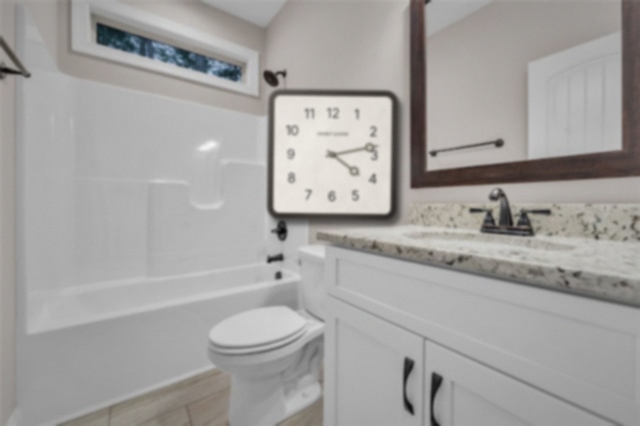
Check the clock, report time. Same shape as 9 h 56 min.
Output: 4 h 13 min
